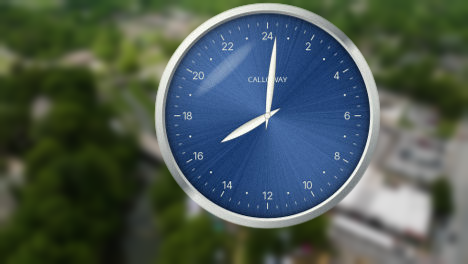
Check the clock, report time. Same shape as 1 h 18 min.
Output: 16 h 01 min
